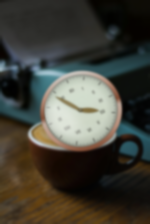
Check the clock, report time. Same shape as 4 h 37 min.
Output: 3 h 54 min
